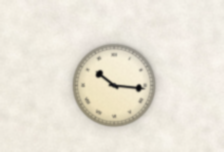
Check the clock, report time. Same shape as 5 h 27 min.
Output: 10 h 16 min
